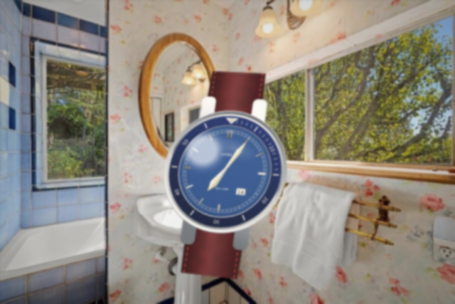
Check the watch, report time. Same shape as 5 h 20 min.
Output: 7 h 05 min
